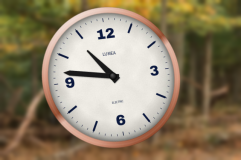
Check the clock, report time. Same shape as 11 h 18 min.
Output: 10 h 47 min
